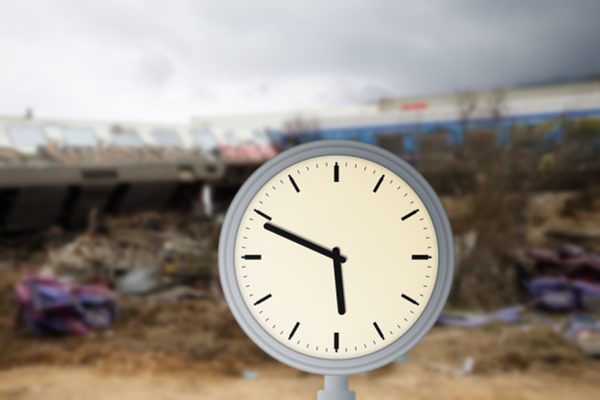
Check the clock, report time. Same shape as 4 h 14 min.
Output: 5 h 49 min
